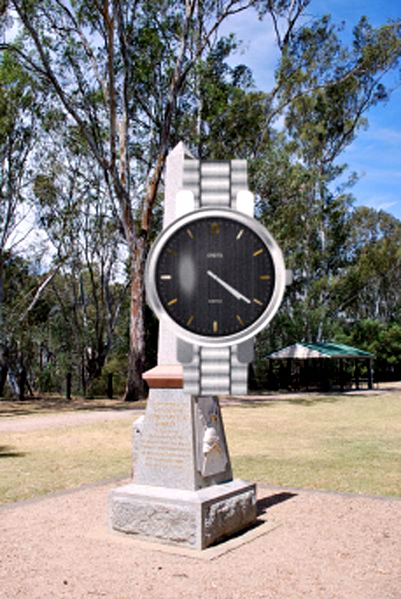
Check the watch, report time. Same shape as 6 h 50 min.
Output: 4 h 21 min
